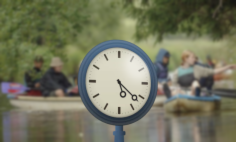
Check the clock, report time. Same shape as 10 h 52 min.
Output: 5 h 22 min
